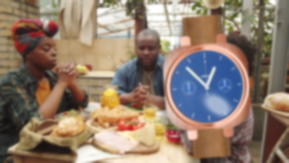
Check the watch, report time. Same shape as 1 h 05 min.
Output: 12 h 53 min
